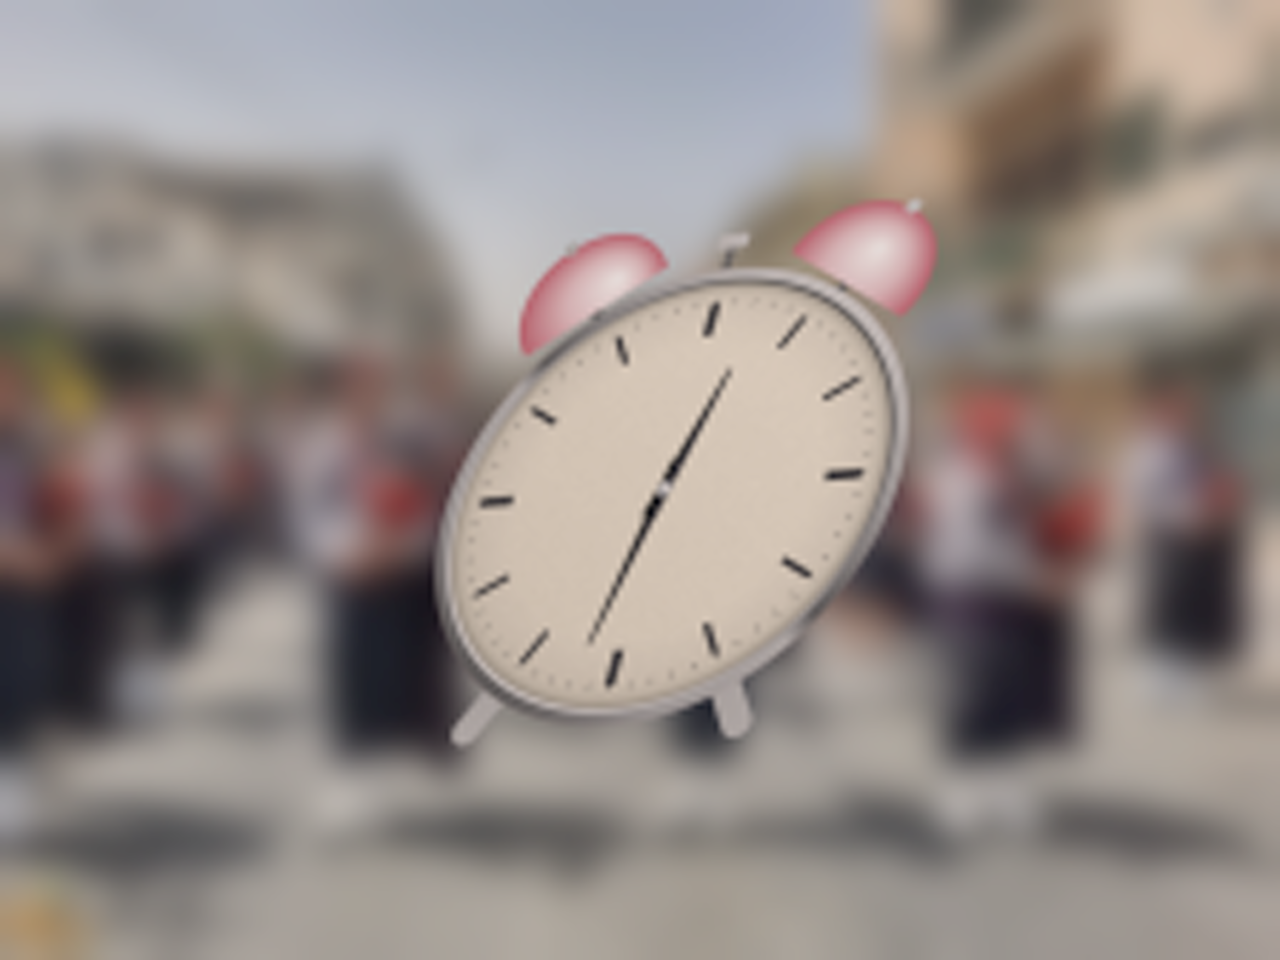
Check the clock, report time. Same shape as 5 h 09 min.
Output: 12 h 32 min
